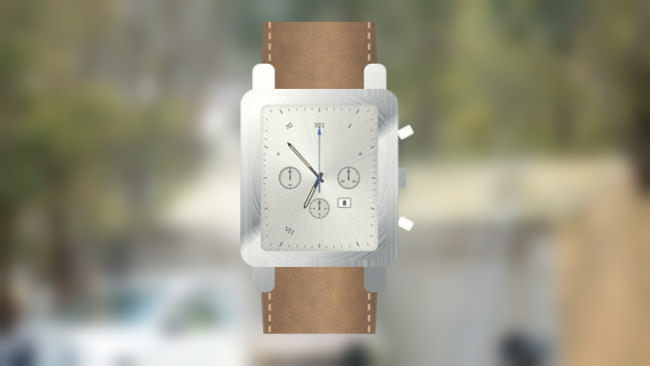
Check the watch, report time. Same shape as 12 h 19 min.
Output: 6 h 53 min
